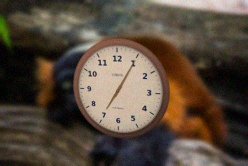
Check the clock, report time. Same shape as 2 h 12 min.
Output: 7 h 05 min
